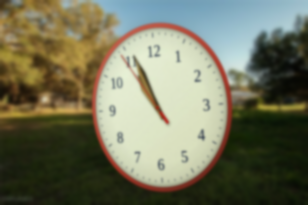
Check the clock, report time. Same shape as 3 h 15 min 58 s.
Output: 10 h 55 min 54 s
